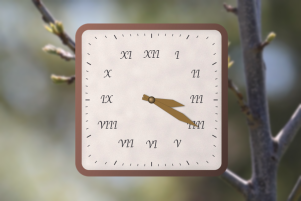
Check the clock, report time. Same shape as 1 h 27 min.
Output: 3 h 20 min
